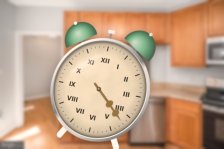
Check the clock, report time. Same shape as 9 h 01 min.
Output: 4 h 22 min
